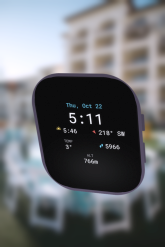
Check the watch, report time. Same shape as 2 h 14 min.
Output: 5 h 11 min
